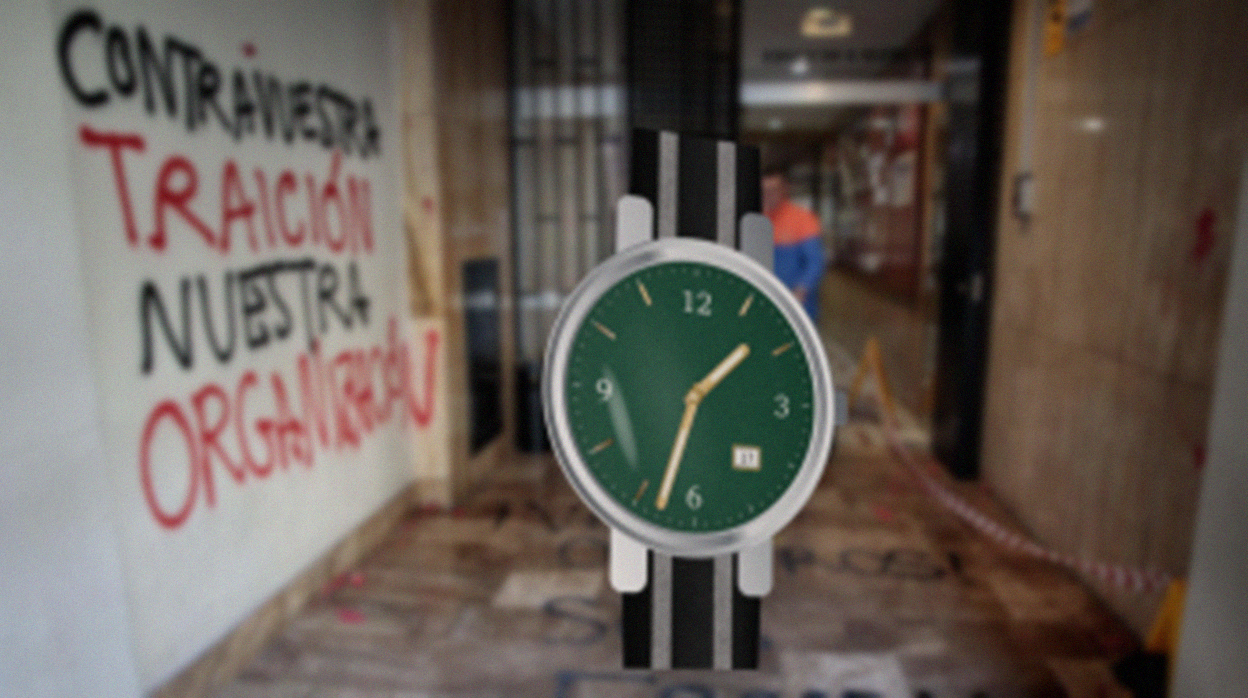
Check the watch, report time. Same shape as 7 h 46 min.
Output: 1 h 33 min
